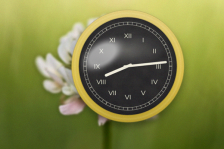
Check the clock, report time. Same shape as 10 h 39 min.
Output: 8 h 14 min
